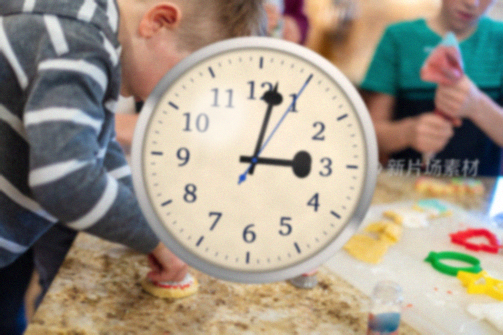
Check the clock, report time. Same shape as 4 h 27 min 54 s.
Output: 3 h 02 min 05 s
